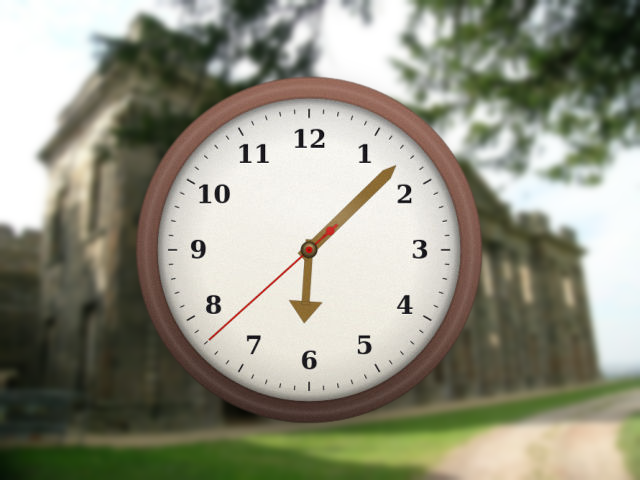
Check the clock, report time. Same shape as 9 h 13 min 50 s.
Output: 6 h 07 min 38 s
